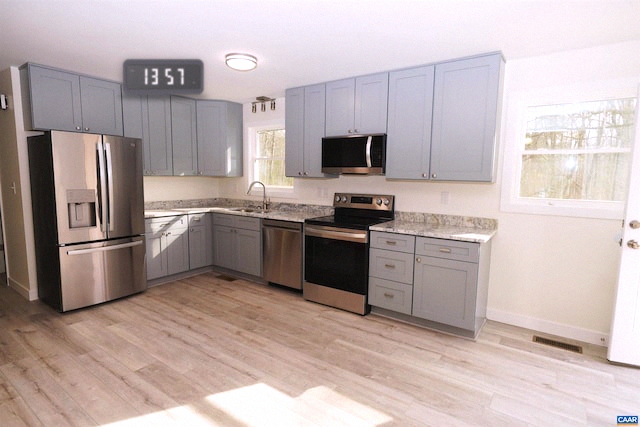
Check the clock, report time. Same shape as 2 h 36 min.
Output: 13 h 57 min
